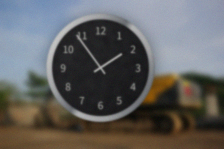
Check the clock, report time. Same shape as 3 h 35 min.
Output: 1 h 54 min
